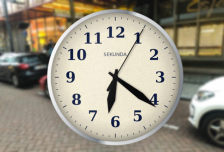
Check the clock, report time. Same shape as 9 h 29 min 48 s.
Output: 6 h 21 min 05 s
